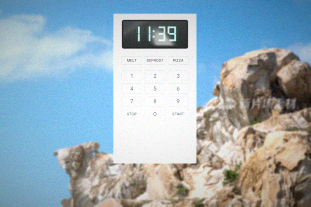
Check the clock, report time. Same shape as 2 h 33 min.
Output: 11 h 39 min
